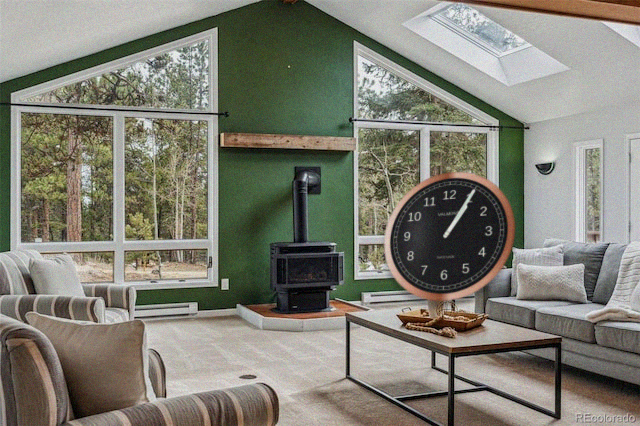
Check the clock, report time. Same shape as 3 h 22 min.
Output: 1 h 05 min
